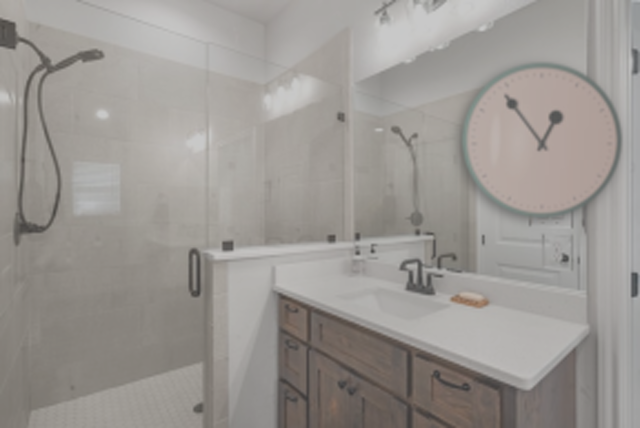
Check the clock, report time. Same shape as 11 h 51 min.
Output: 12 h 54 min
